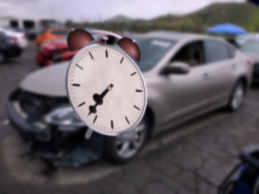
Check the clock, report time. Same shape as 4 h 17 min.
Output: 7 h 37 min
